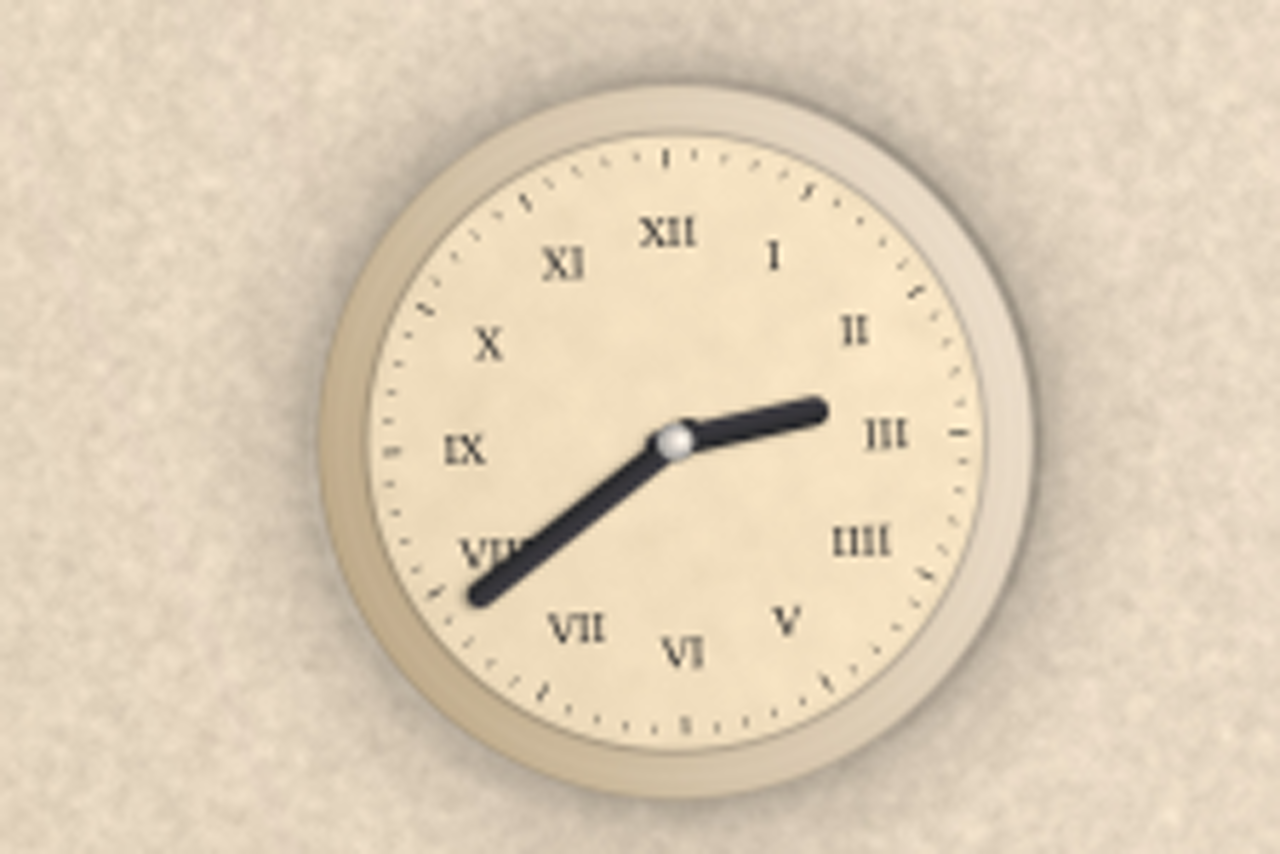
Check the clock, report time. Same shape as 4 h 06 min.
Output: 2 h 39 min
